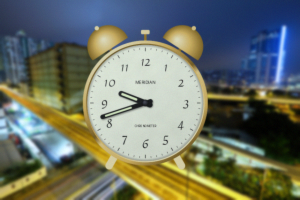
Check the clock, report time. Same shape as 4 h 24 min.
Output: 9 h 42 min
